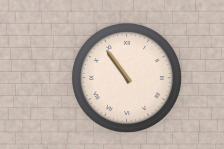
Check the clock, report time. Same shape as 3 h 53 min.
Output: 10 h 54 min
